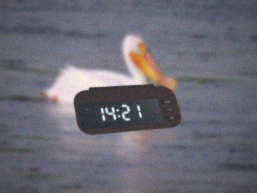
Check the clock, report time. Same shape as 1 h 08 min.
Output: 14 h 21 min
